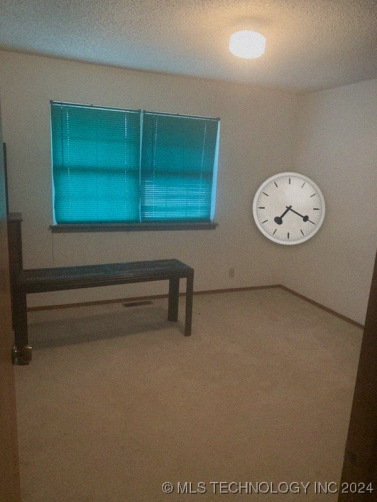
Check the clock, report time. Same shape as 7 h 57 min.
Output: 7 h 20 min
